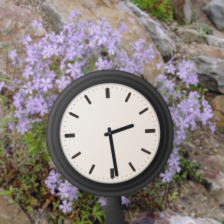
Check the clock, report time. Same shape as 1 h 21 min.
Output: 2 h 29 min
